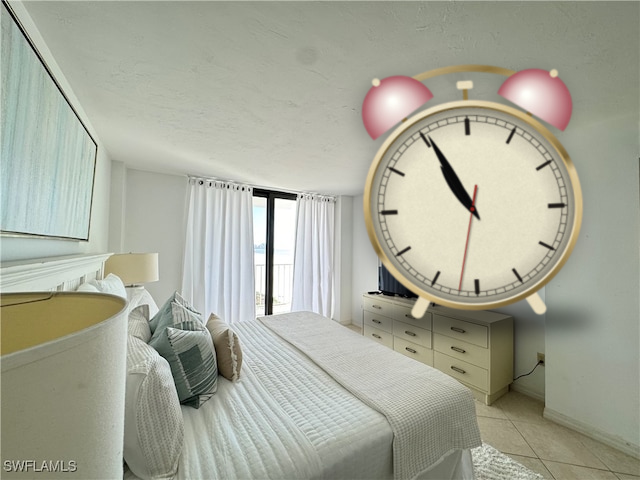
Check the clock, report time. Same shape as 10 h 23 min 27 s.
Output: 10 h 55 min 32 s
